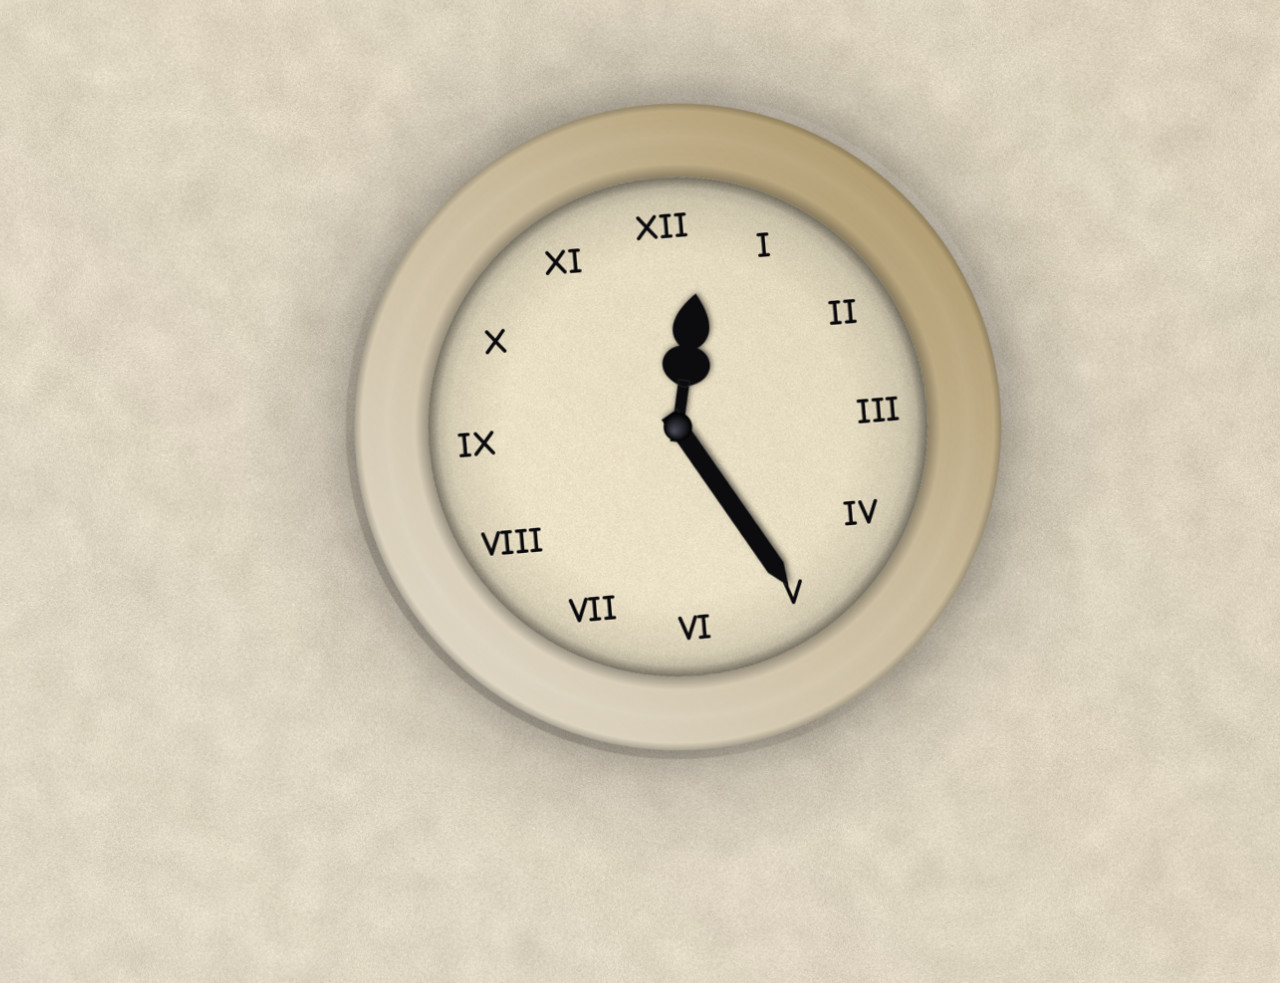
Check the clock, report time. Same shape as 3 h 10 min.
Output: 12 h 25 min
